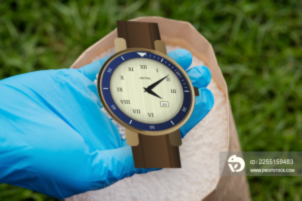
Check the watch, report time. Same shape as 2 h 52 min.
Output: 4 h 09 min
